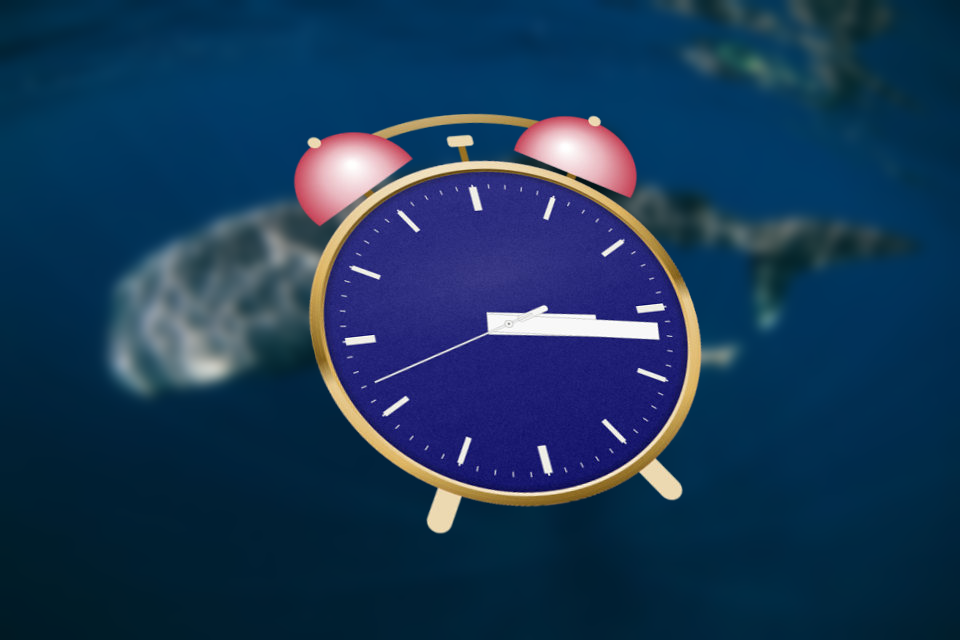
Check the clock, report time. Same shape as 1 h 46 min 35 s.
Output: 3 h 16 min 42 s
